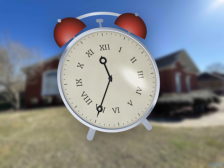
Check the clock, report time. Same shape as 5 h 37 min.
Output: 11 h 35 min
